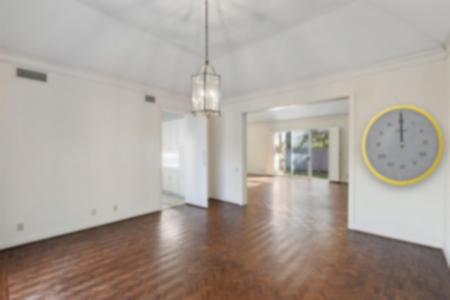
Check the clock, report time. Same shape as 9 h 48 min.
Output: 12 h 00 min
